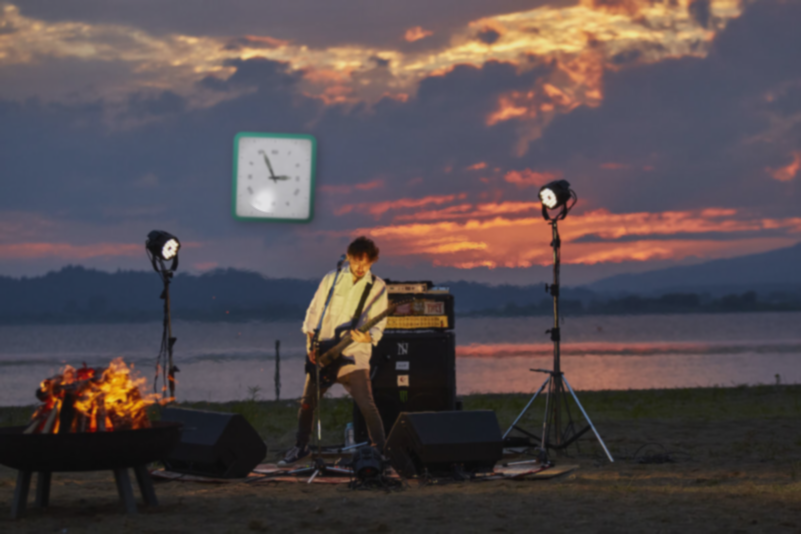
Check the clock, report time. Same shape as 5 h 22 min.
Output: 2 h 56 min
